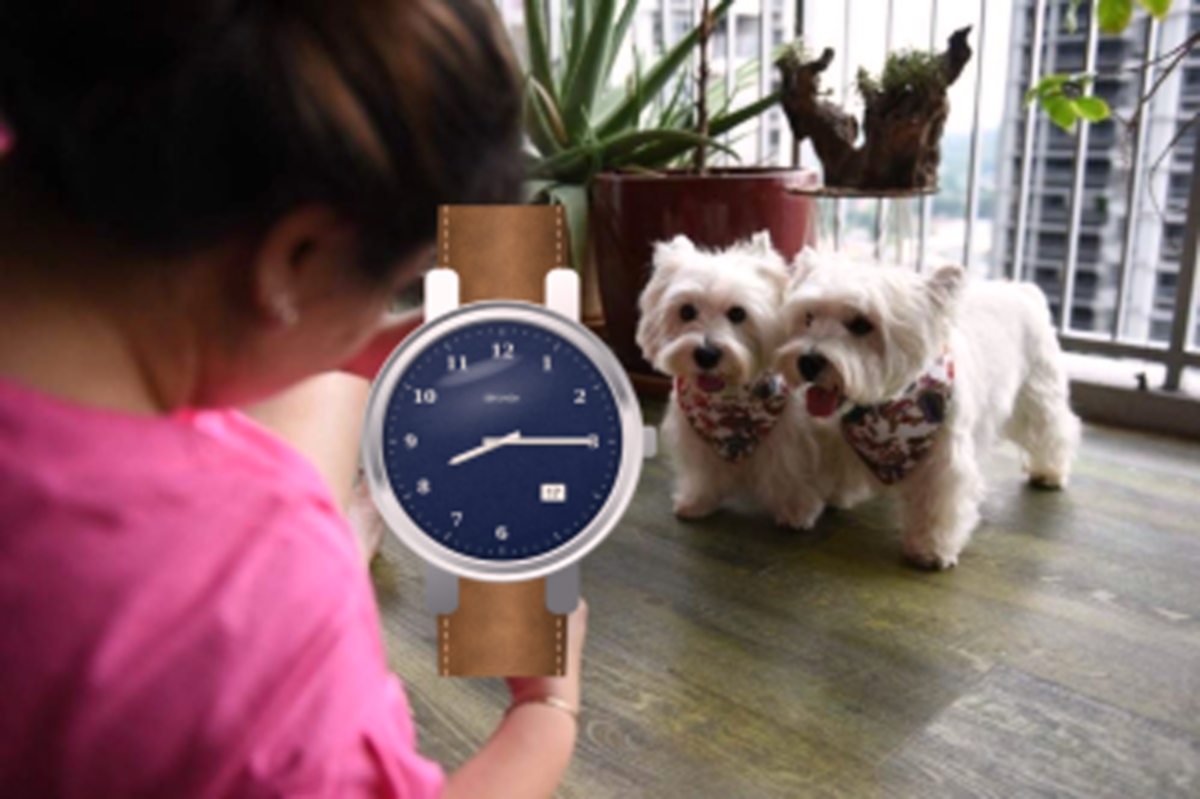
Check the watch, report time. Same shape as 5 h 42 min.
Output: 8 h 15 min
